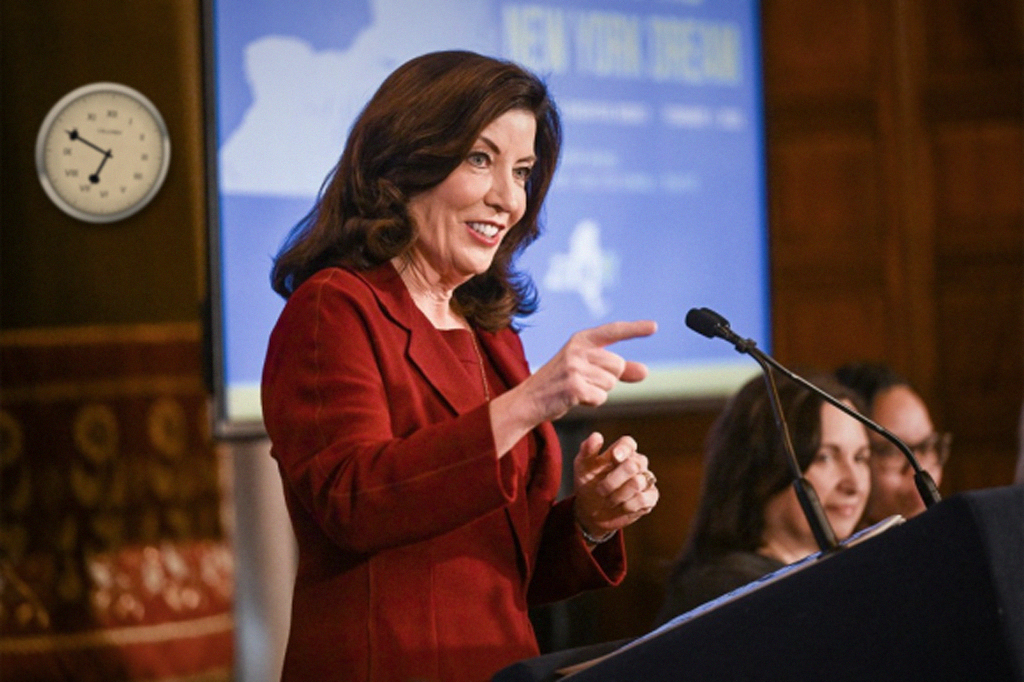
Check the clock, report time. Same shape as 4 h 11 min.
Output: 6 h 49 min
